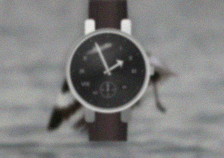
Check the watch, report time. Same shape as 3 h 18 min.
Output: 1 h 56 min
